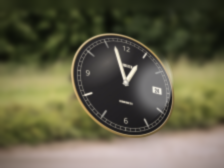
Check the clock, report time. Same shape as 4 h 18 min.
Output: 12 h 57 min
